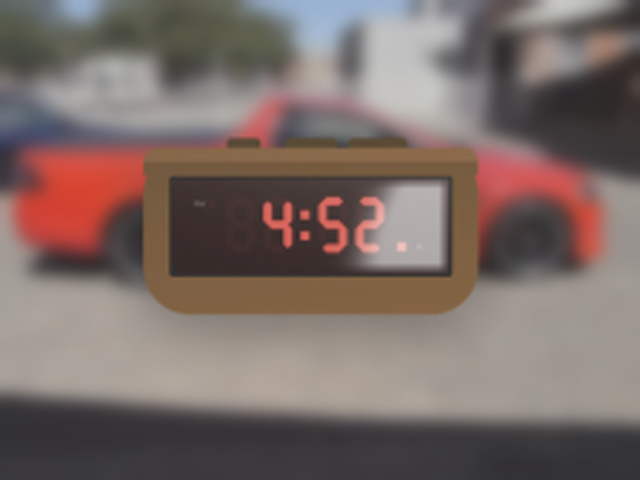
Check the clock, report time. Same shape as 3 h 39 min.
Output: 4 h 52 min
